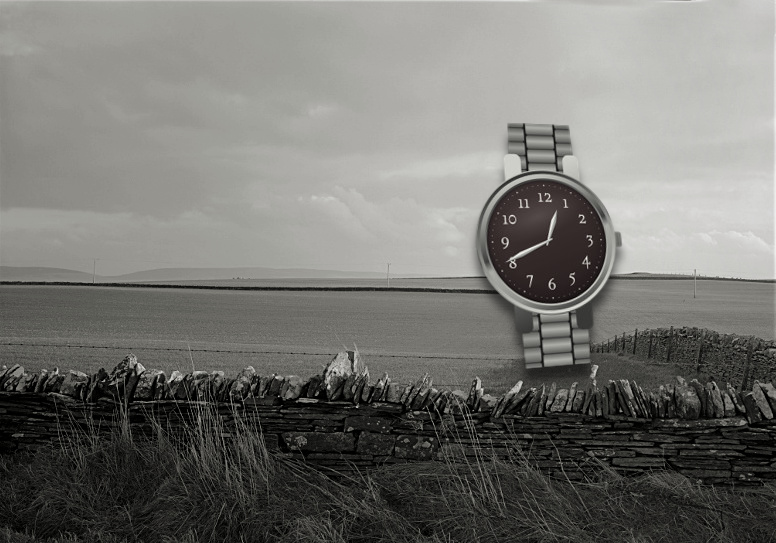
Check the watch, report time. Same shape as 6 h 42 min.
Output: 12 h 41 min
